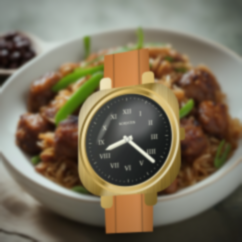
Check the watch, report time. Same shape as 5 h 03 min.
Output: 8 h 22 min
